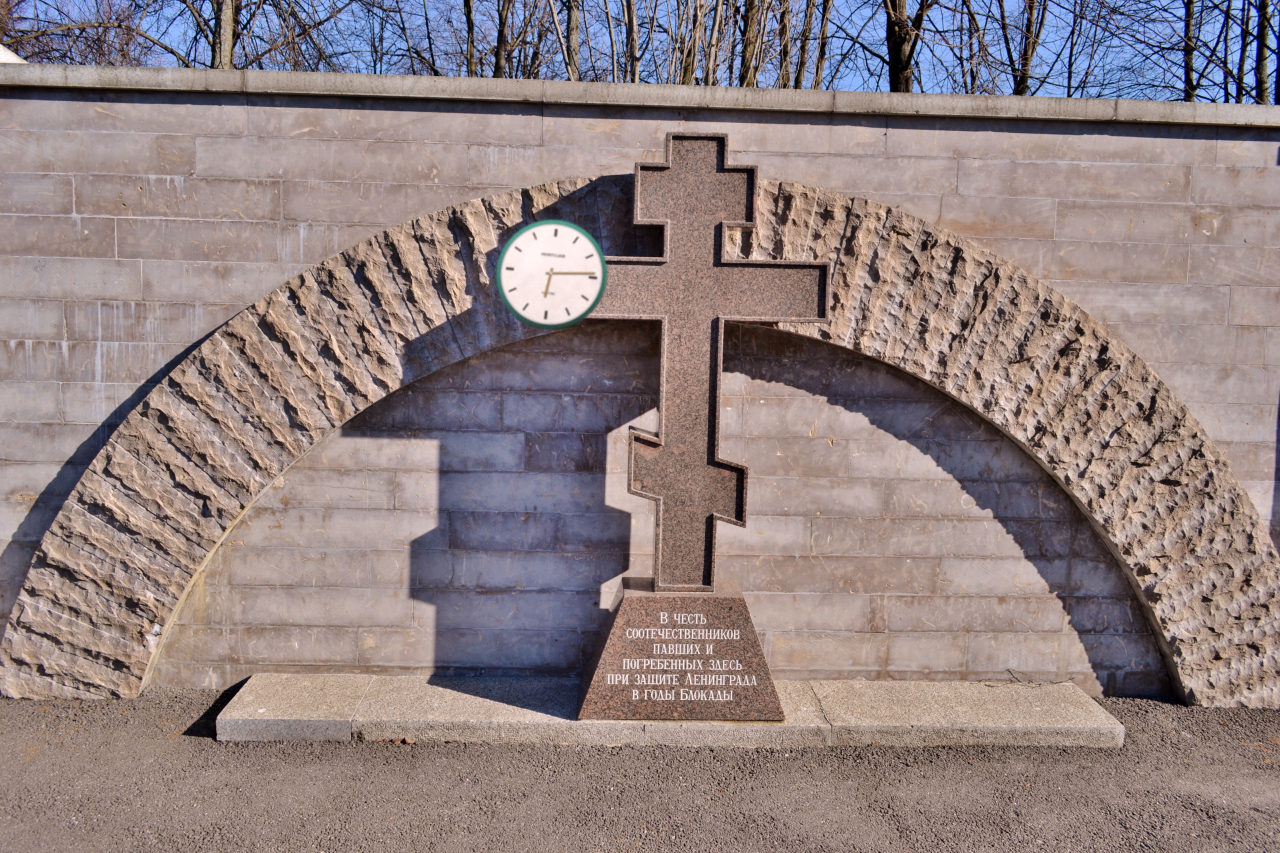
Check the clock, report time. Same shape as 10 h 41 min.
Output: 6 h 14 min
